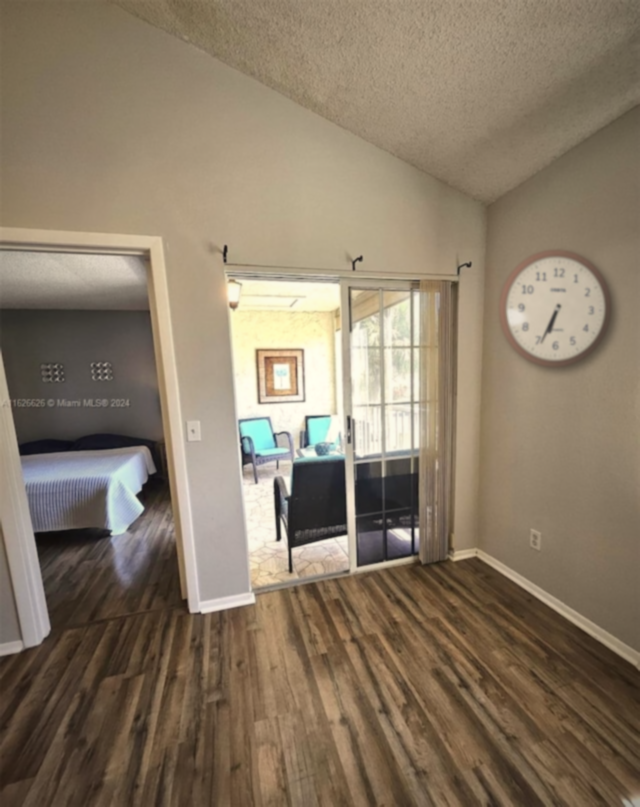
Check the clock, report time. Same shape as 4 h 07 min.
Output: 6 h 34 min
